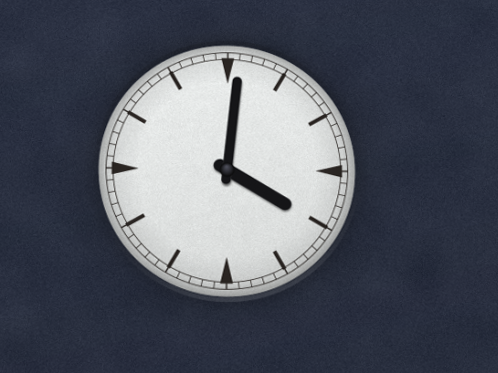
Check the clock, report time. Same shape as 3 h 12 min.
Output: 4 h 01 min
